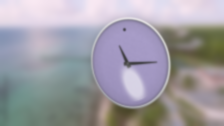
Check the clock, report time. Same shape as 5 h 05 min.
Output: 11 h 15 min
